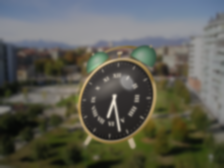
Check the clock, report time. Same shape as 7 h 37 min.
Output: 6 h 27 min
